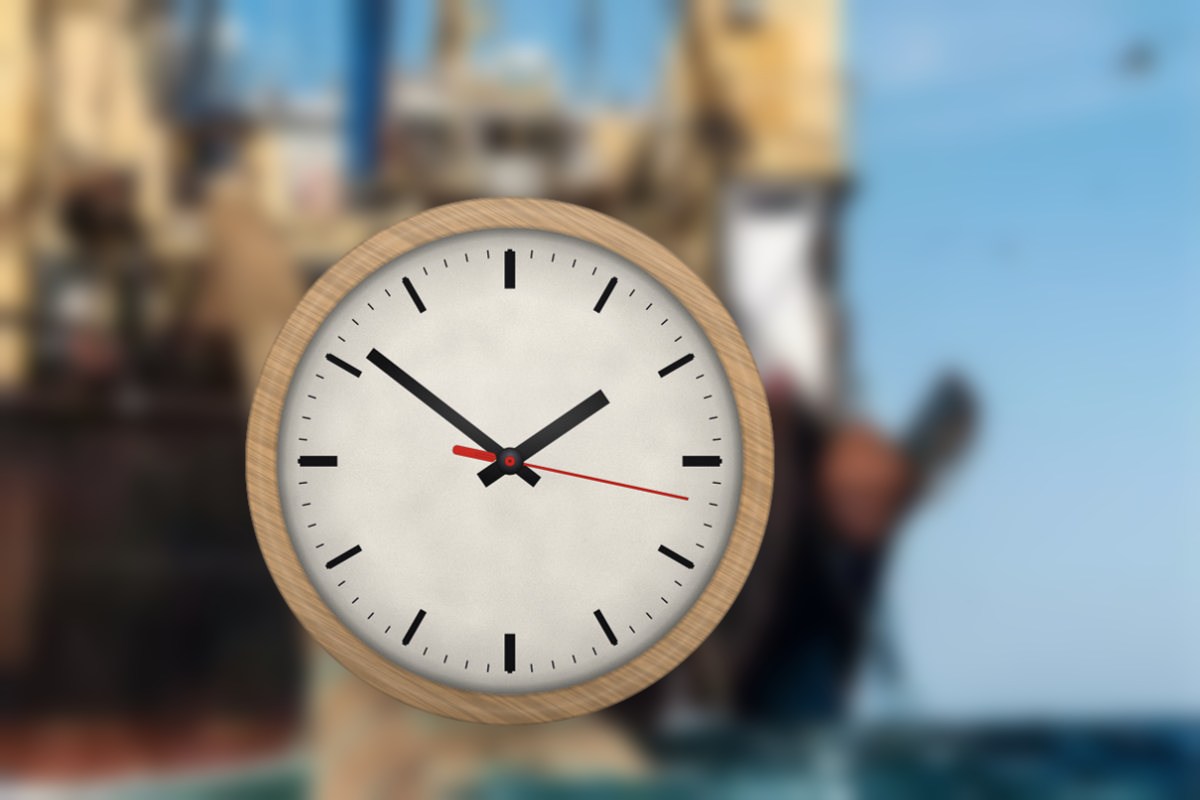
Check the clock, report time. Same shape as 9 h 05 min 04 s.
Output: 1 h 51 min 17 s
